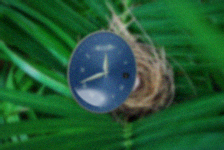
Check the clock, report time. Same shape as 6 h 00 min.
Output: 11 h 41 min
